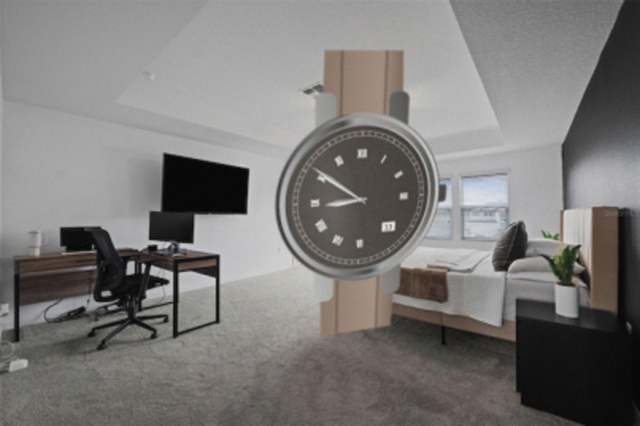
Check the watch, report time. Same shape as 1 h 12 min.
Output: 8 h 51 min
